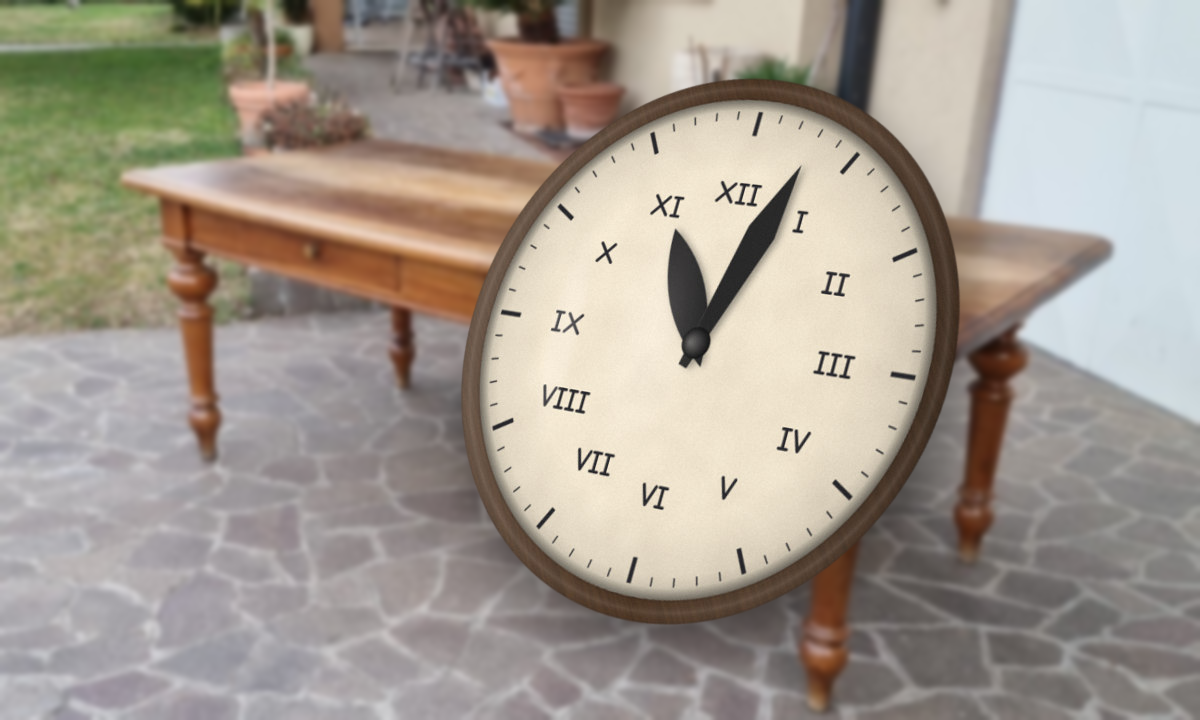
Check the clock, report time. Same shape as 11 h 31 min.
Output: 11 h 03 min
